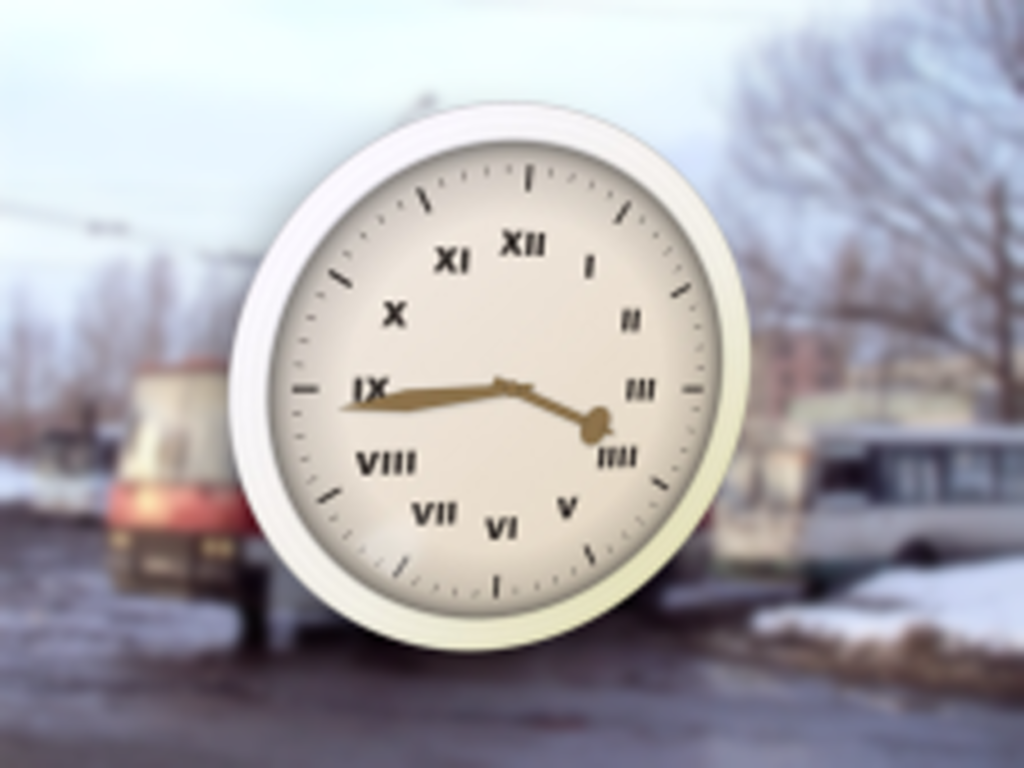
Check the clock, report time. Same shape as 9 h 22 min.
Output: 3 h 44 min
